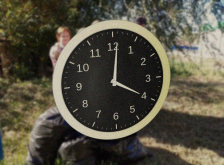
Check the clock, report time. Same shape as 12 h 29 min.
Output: 4 h 01 min
